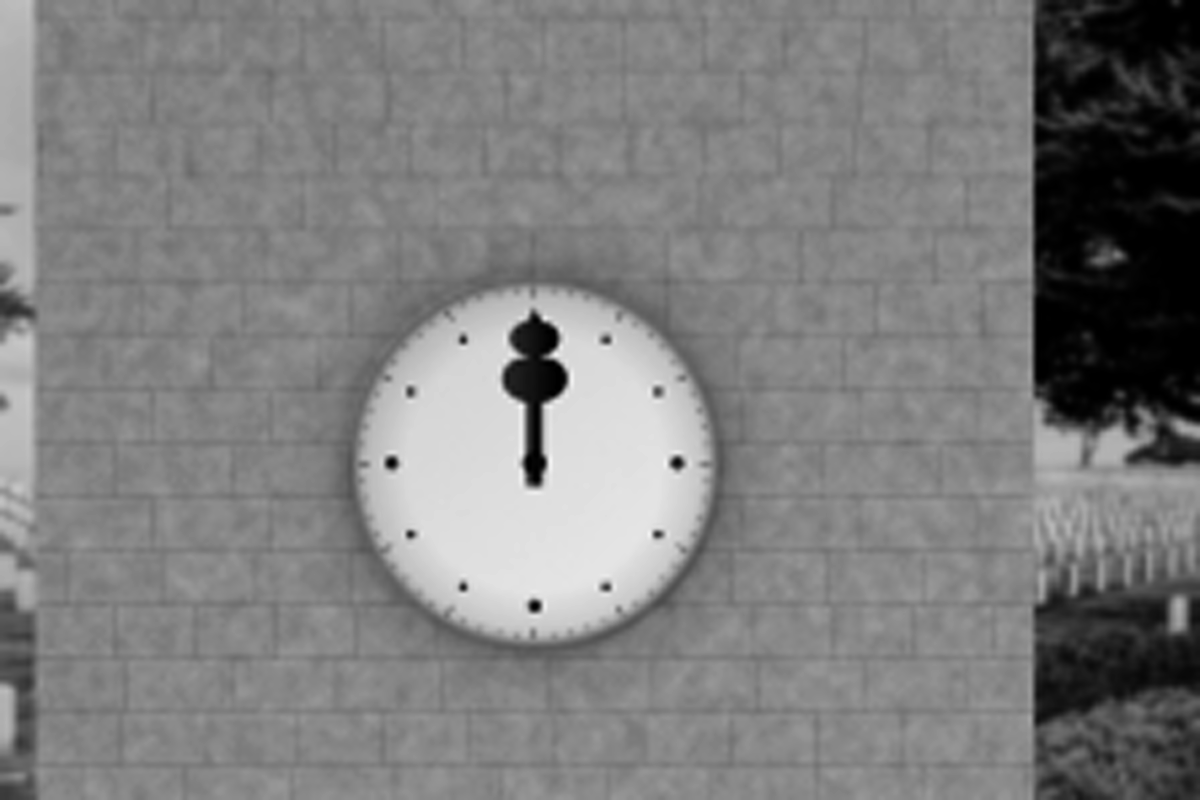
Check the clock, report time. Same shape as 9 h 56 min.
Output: 12 h 00 min
